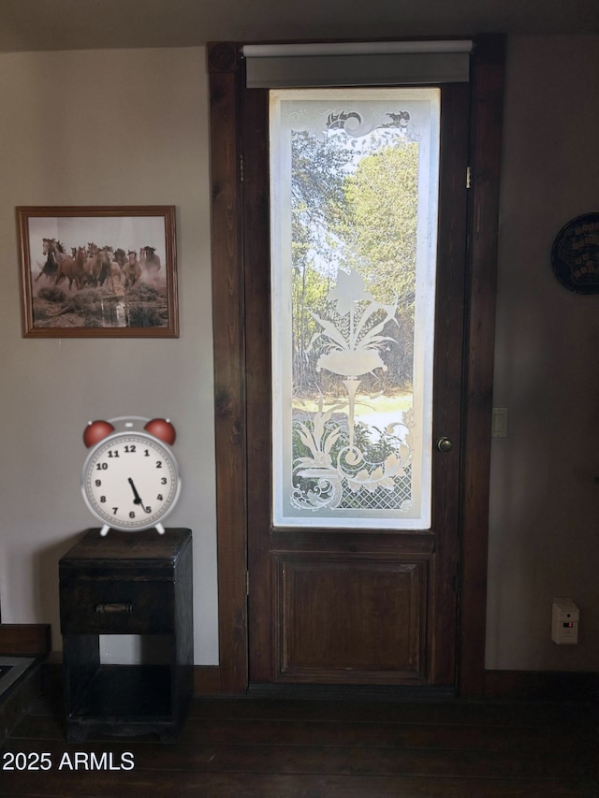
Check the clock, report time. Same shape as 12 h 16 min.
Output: 5 h 26 min
